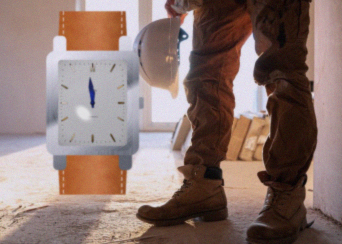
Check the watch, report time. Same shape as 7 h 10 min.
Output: 11 h 59 min
